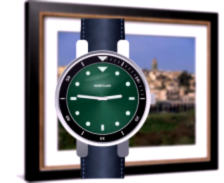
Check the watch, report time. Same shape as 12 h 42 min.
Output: 2 h 46 min
